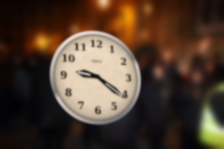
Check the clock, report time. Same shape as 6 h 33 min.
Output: 9 h 21 min
